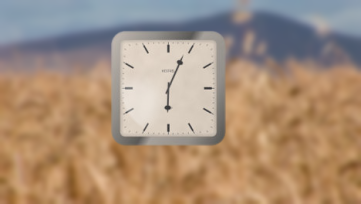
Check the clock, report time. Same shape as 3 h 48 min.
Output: 6 h 04 min
